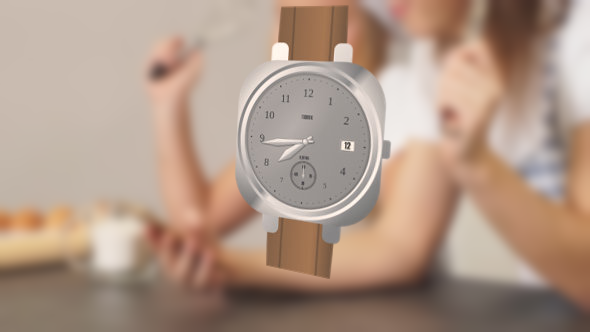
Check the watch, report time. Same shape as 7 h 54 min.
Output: 7 h 44 min
